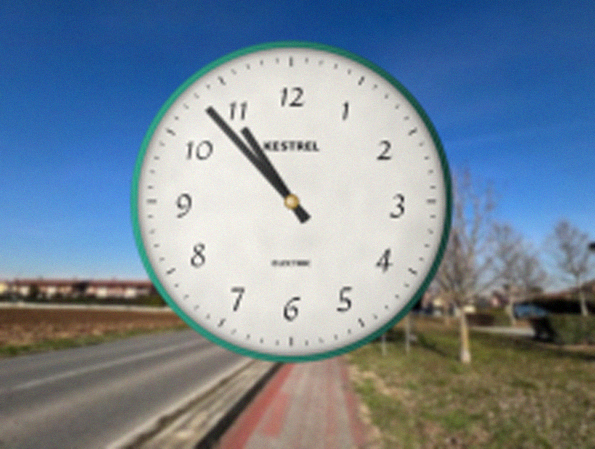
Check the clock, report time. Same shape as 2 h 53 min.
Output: 10 h 53 min
